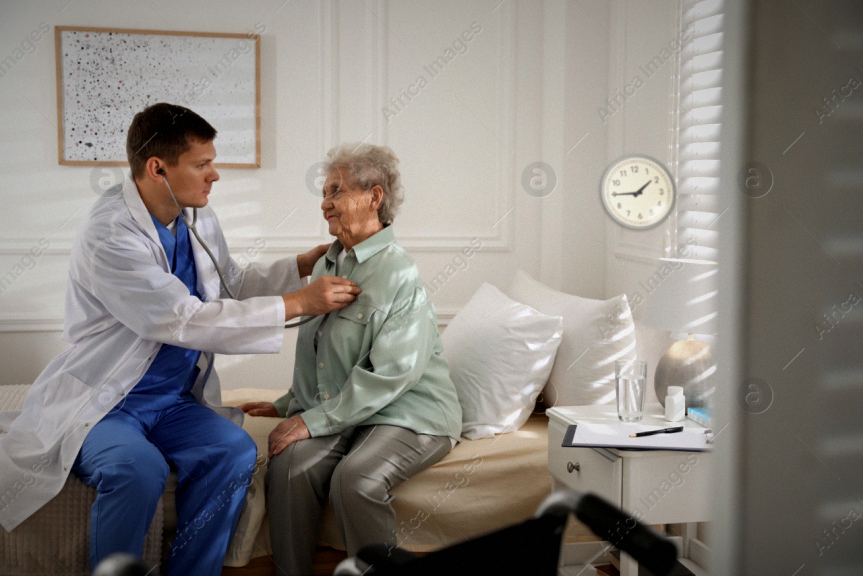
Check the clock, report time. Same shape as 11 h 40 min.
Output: 1 h 45 min
